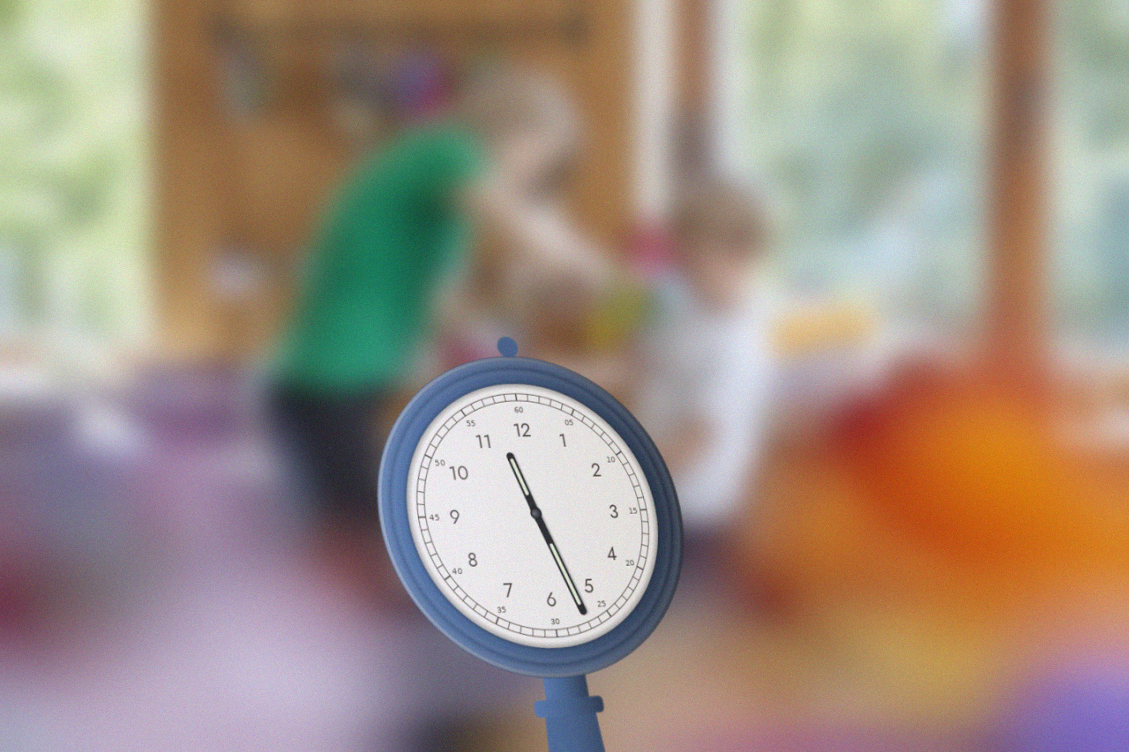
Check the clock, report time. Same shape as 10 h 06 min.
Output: 11 h 27 min
